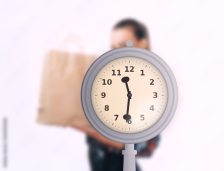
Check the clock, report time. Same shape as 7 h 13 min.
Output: 11 h 31 min
